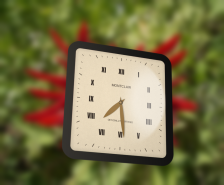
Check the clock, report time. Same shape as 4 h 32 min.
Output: 7 h 29 min
